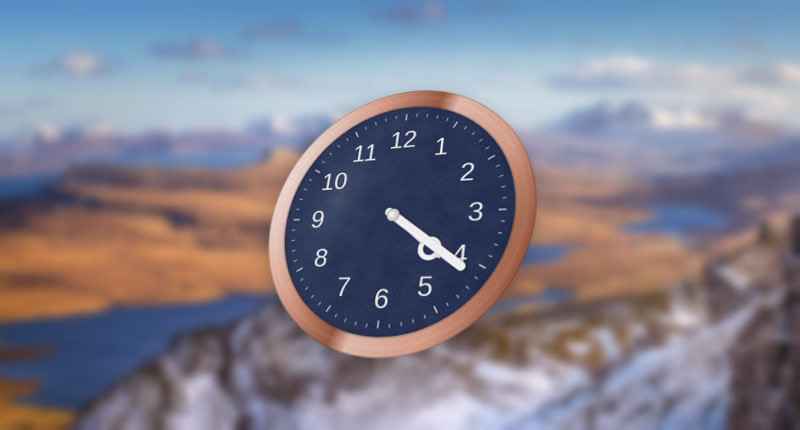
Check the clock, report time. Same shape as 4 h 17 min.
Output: 4 h 21 min
